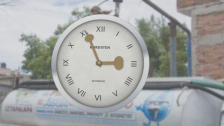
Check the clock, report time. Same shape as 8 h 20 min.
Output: 2 h 56 min
